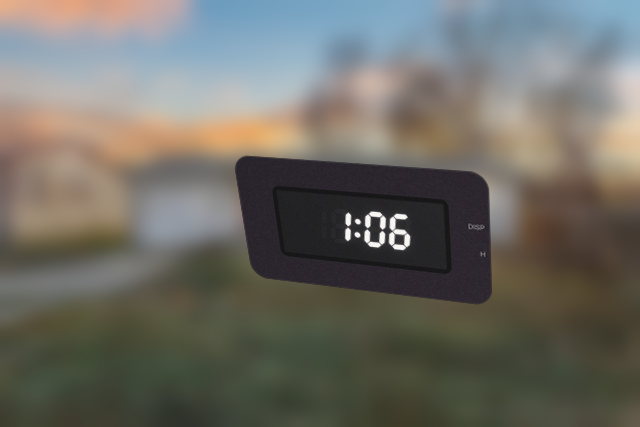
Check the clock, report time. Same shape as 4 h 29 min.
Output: 1 h 06 min
